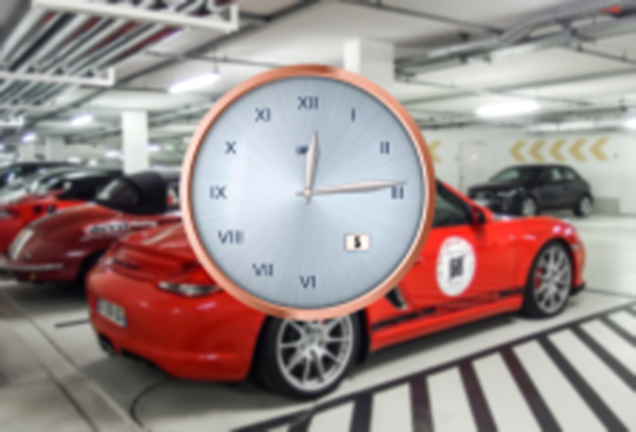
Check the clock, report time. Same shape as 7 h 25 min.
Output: 12 h 14 min
